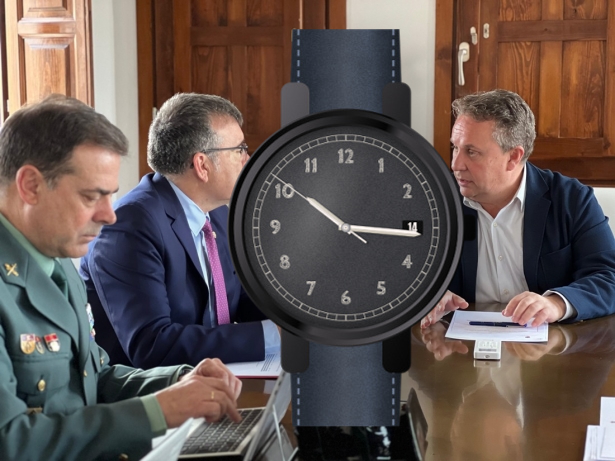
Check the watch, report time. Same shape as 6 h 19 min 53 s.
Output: 10 h 15 min 51 s
